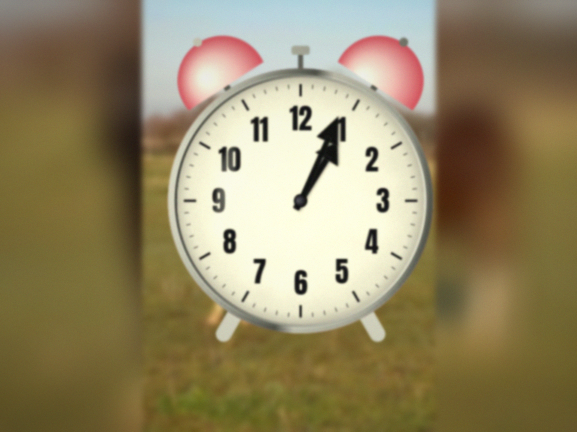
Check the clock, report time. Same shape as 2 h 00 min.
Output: 1 h 04 min
